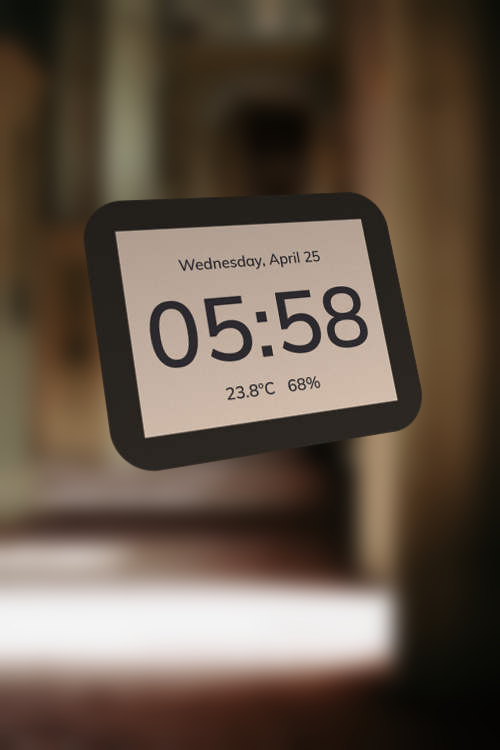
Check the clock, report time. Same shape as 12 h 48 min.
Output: 5 h 58 min
